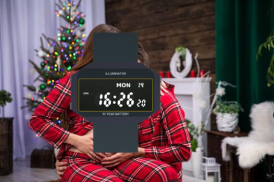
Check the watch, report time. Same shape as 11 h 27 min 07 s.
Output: 16 h 26 min 20 s
